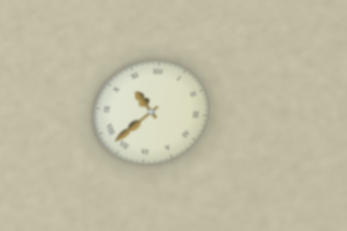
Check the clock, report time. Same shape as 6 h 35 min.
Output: 10 h 37 min
